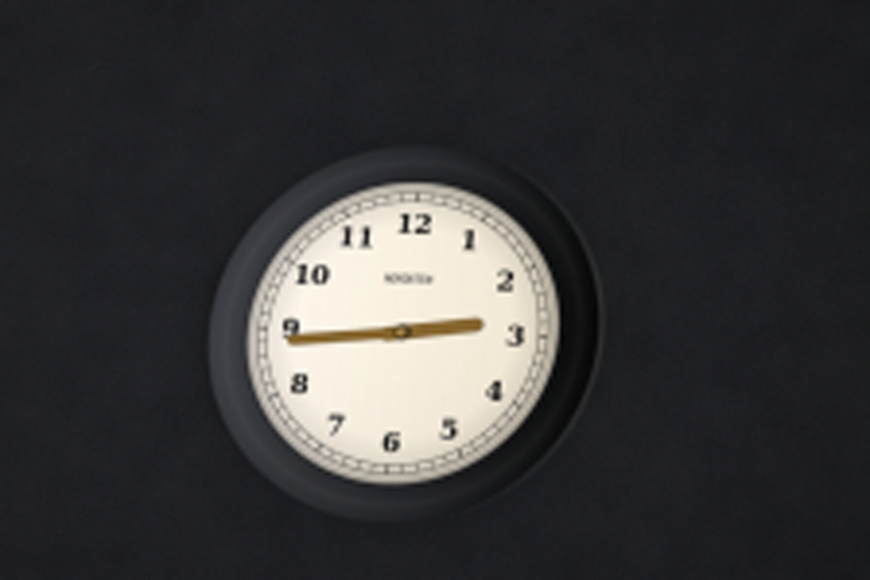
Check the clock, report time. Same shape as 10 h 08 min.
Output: 2 h 44 min
